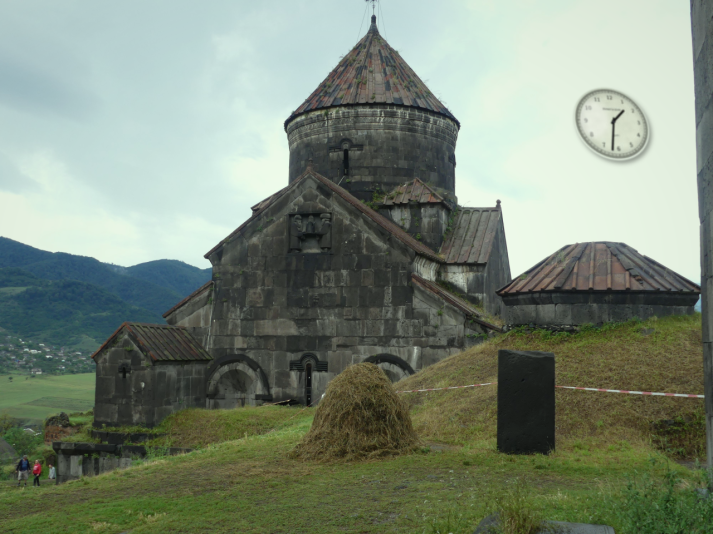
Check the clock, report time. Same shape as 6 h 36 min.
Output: 1 h 32 min
